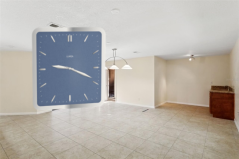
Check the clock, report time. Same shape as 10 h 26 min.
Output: 9 h 19 min
